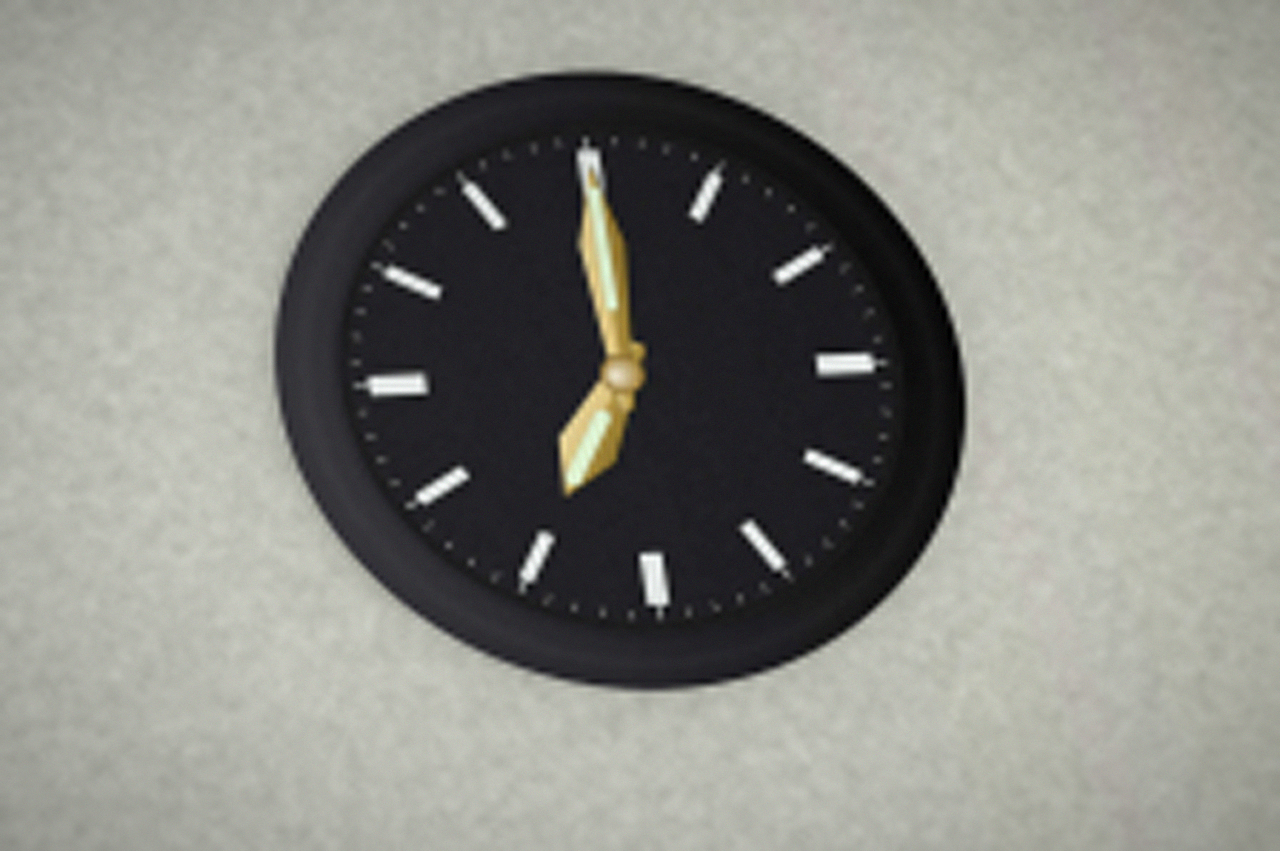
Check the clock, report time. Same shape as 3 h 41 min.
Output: 7 h 00 min
